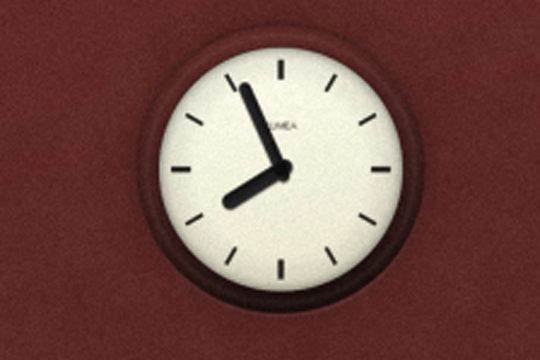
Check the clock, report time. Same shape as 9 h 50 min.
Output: 7 h 56 min
